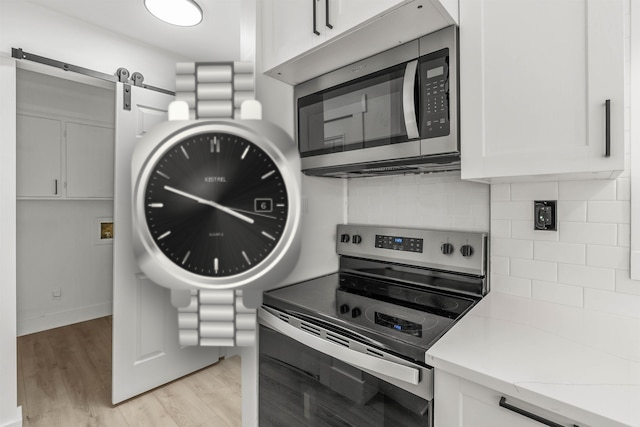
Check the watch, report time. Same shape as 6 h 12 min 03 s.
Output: 3 h 48 min 17 s
